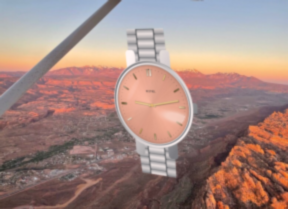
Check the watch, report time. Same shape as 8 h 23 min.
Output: 9 h 13 min
